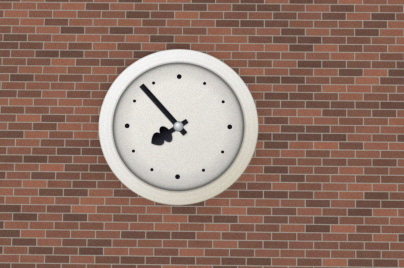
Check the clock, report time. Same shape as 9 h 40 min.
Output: 7 h 53 min
